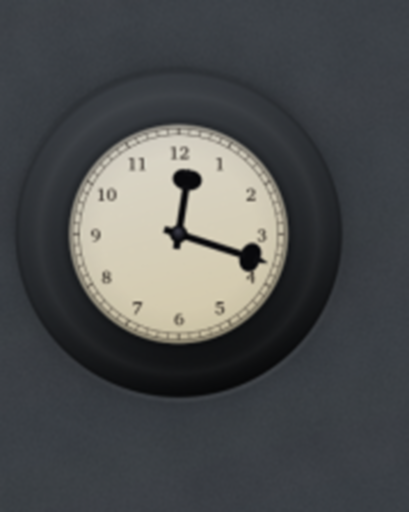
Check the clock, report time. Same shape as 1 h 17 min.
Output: 12 h 18 min
